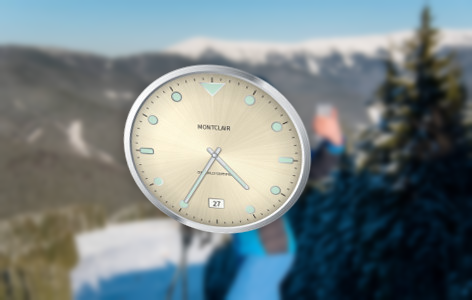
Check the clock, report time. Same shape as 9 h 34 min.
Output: 4 h 35 min
